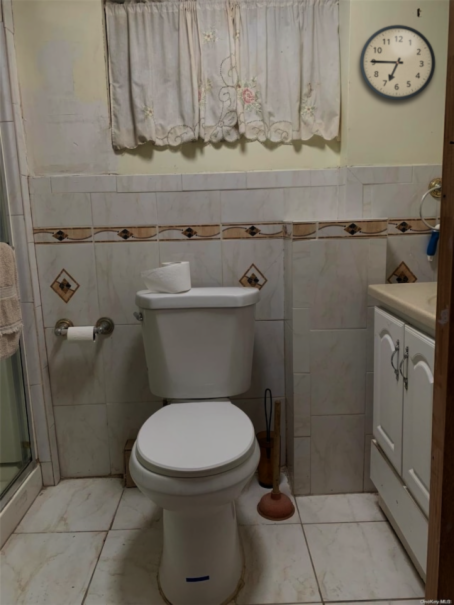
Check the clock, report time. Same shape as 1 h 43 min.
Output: 6 h 45 min
